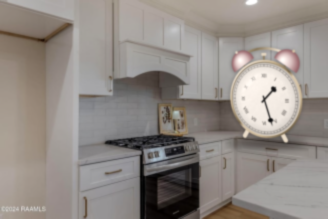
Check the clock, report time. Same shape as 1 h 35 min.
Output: 1 h 27 min
